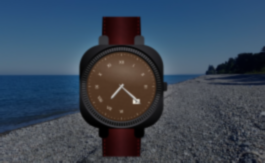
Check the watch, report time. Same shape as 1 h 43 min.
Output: 7 h 22 min
